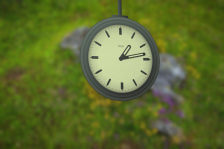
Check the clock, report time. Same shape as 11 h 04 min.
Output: 1 h 13 min
